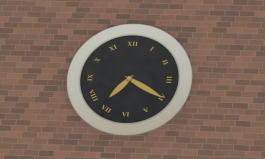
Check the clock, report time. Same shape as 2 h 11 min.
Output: 7 h 20 min
